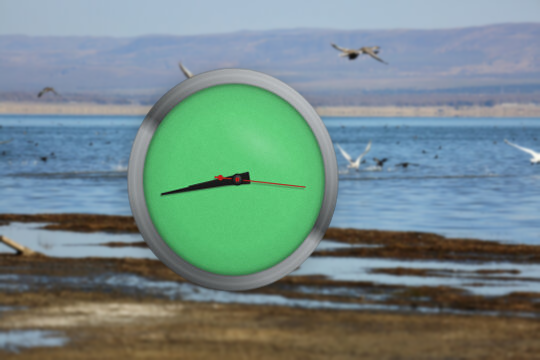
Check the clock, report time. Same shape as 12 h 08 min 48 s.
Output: 8 h 43 min 16 s
